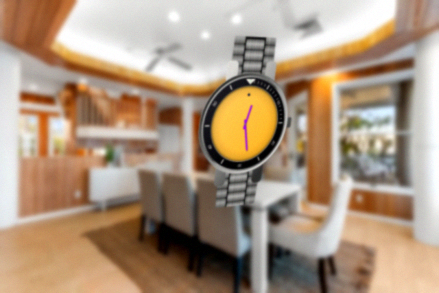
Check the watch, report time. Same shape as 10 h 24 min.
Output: 12 h 28 min
